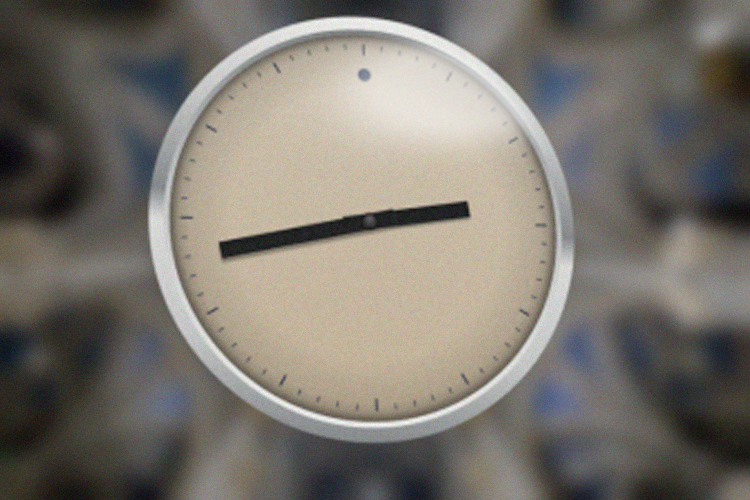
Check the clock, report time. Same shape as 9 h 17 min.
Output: 2 h 43 min
